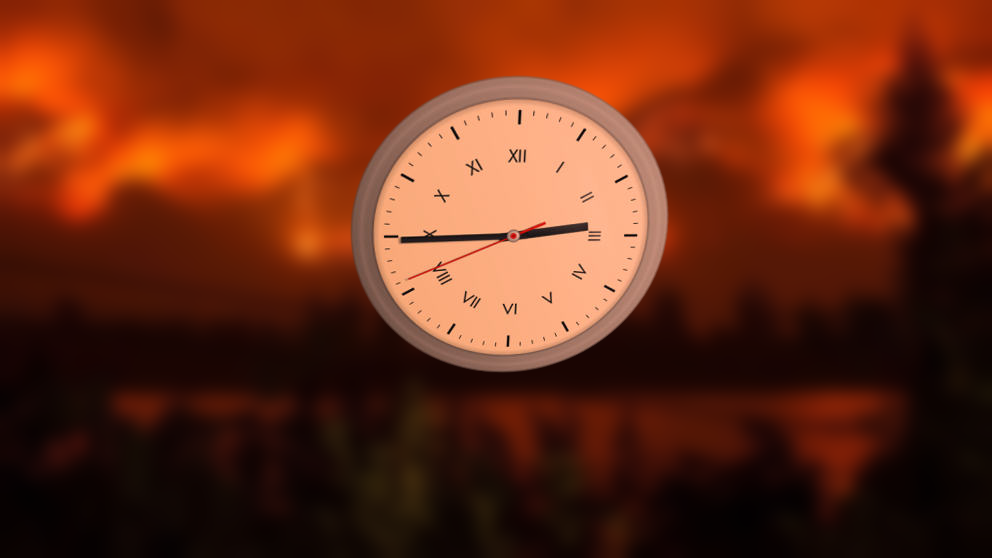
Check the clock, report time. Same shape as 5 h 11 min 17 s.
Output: 2 h 44 min 41 s
